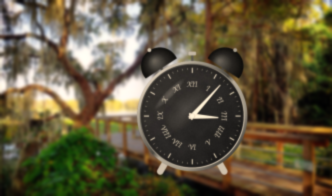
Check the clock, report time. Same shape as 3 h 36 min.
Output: 3 h 07 min
